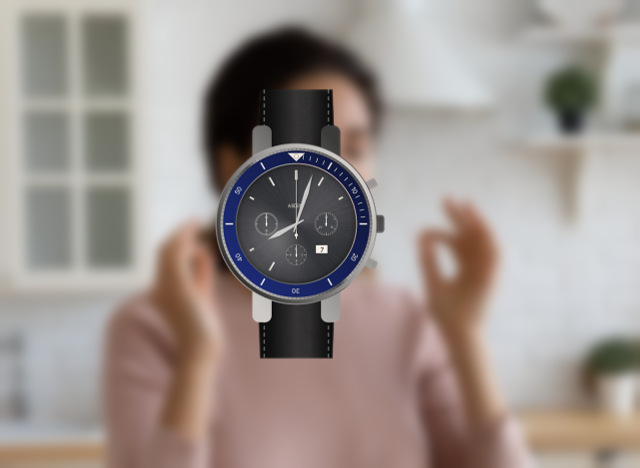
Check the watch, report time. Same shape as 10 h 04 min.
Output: 8 h 03 min
